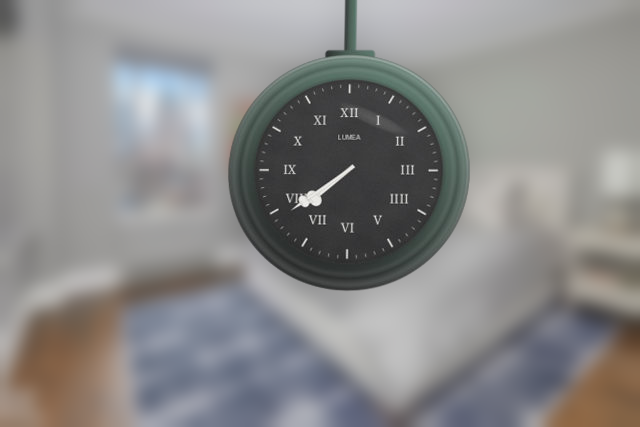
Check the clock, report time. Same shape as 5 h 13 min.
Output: 7 h 39 min
